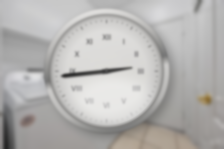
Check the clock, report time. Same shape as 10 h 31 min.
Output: 2 h 44 min
